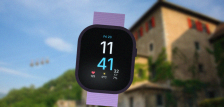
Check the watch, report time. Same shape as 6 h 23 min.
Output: 11 h 41 min
